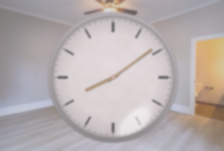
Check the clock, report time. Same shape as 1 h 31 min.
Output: 8 h 09 min
